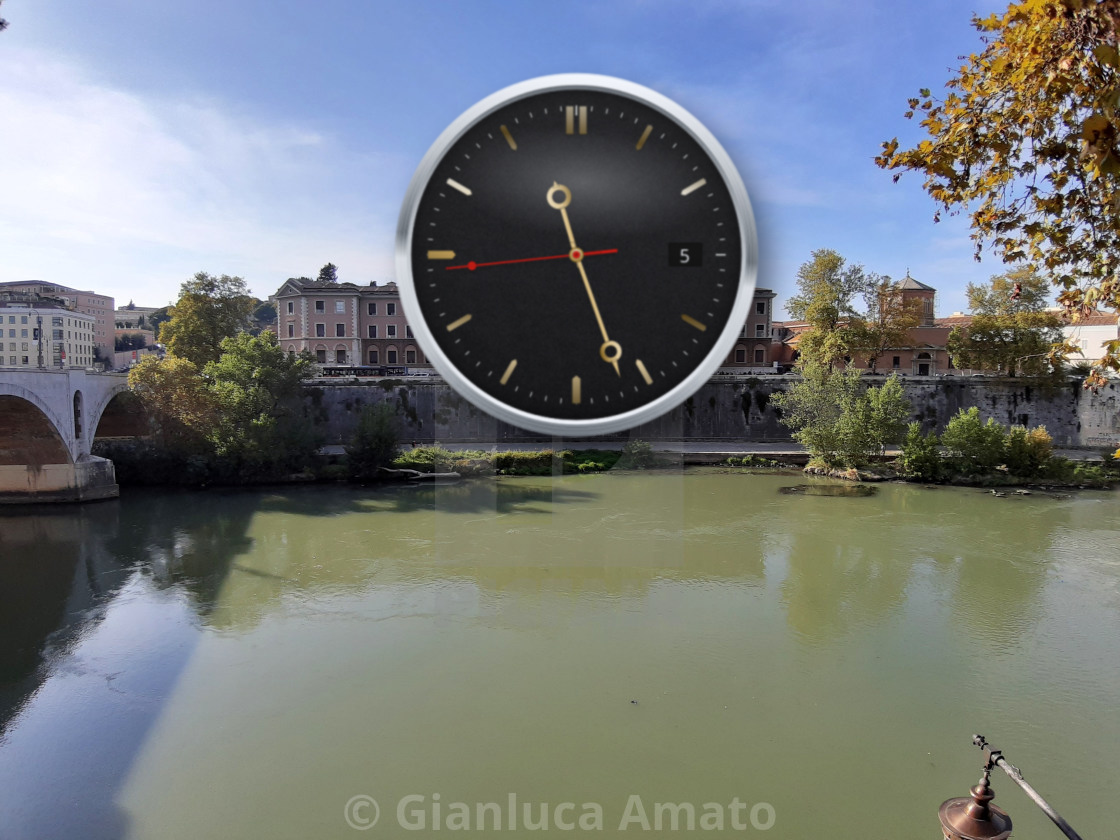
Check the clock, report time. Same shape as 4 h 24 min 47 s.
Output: 11 h 26 min 44 s
